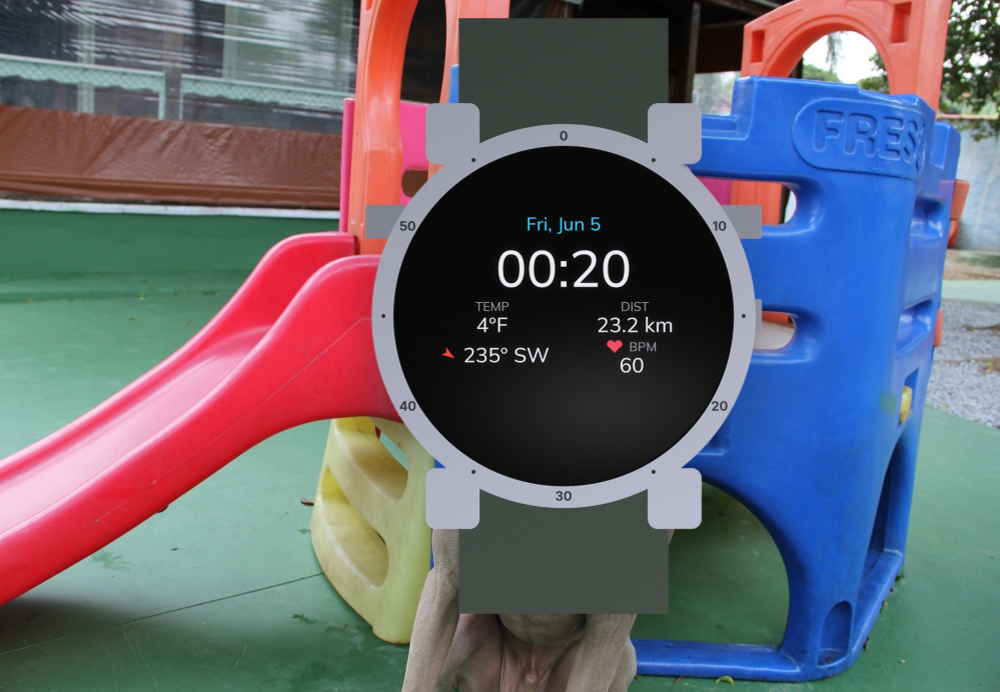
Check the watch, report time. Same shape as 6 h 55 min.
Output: 0 h 20 min
